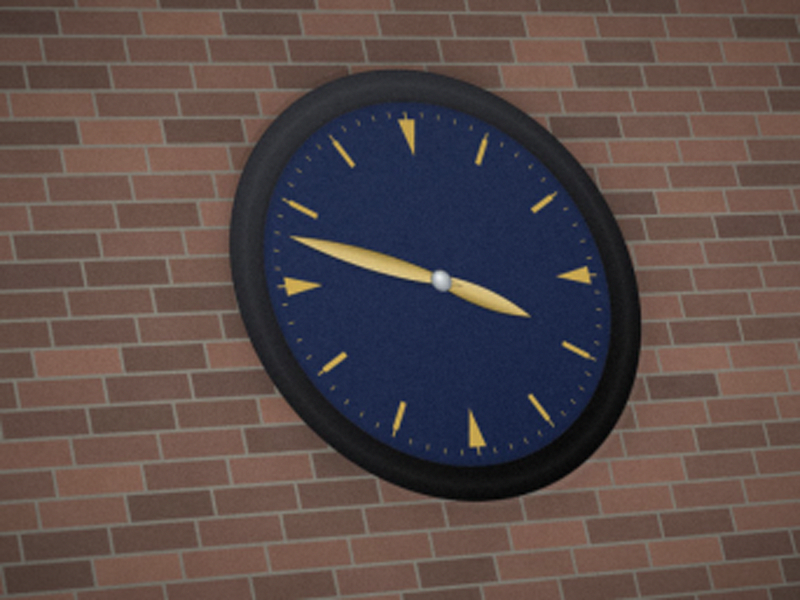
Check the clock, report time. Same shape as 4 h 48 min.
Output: 3 h 48 min
